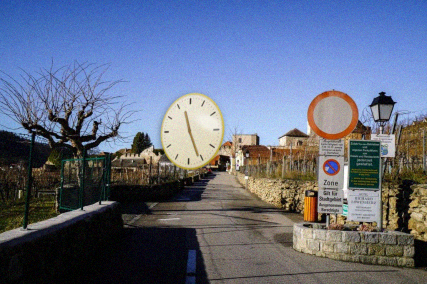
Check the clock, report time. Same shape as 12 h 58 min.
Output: 11 h 26 min
